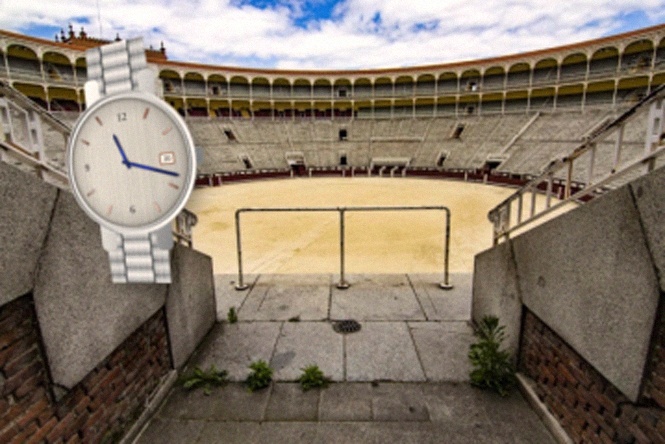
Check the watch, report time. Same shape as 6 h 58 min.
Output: 11 h 18 min
